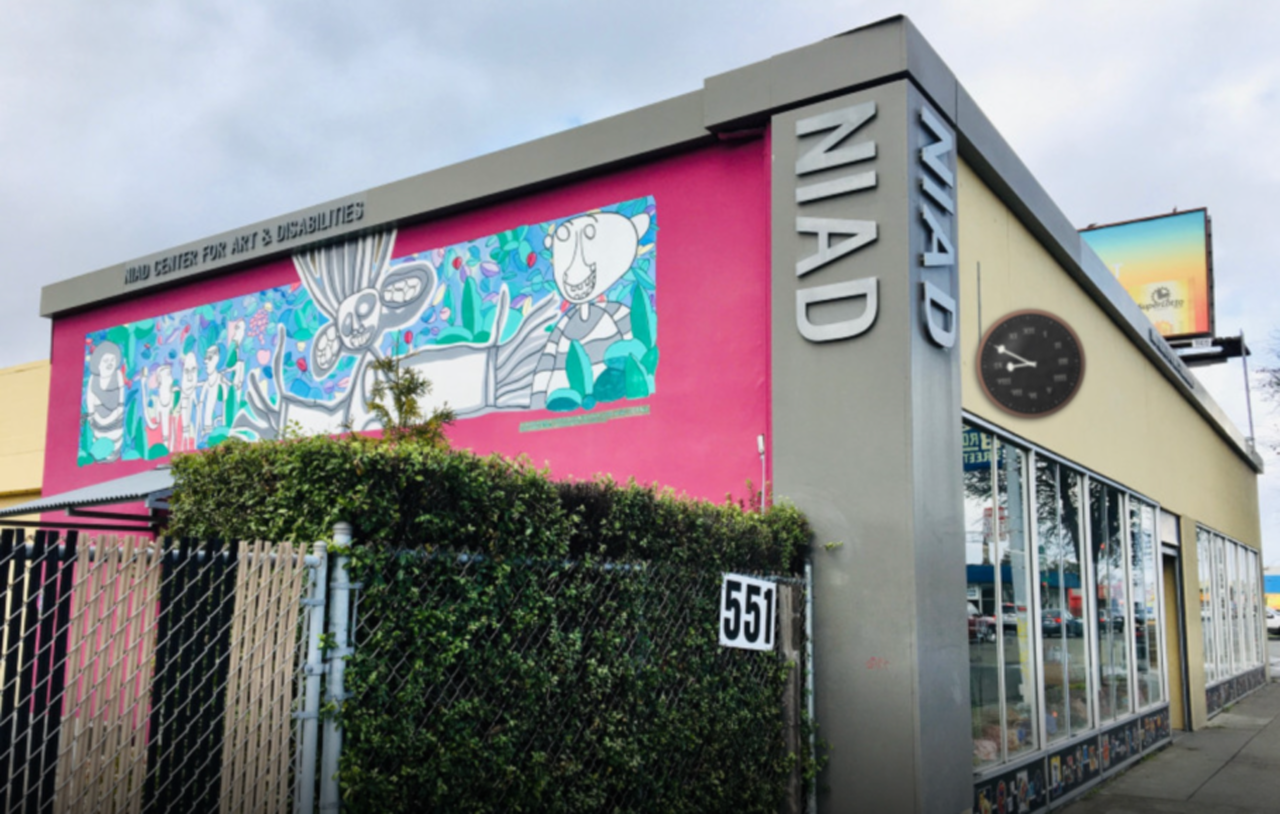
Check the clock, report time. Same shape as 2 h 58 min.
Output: 8 h 50 min
